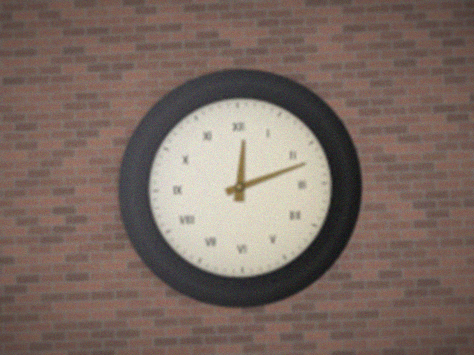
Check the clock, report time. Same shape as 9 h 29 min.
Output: 12 h 12 min
